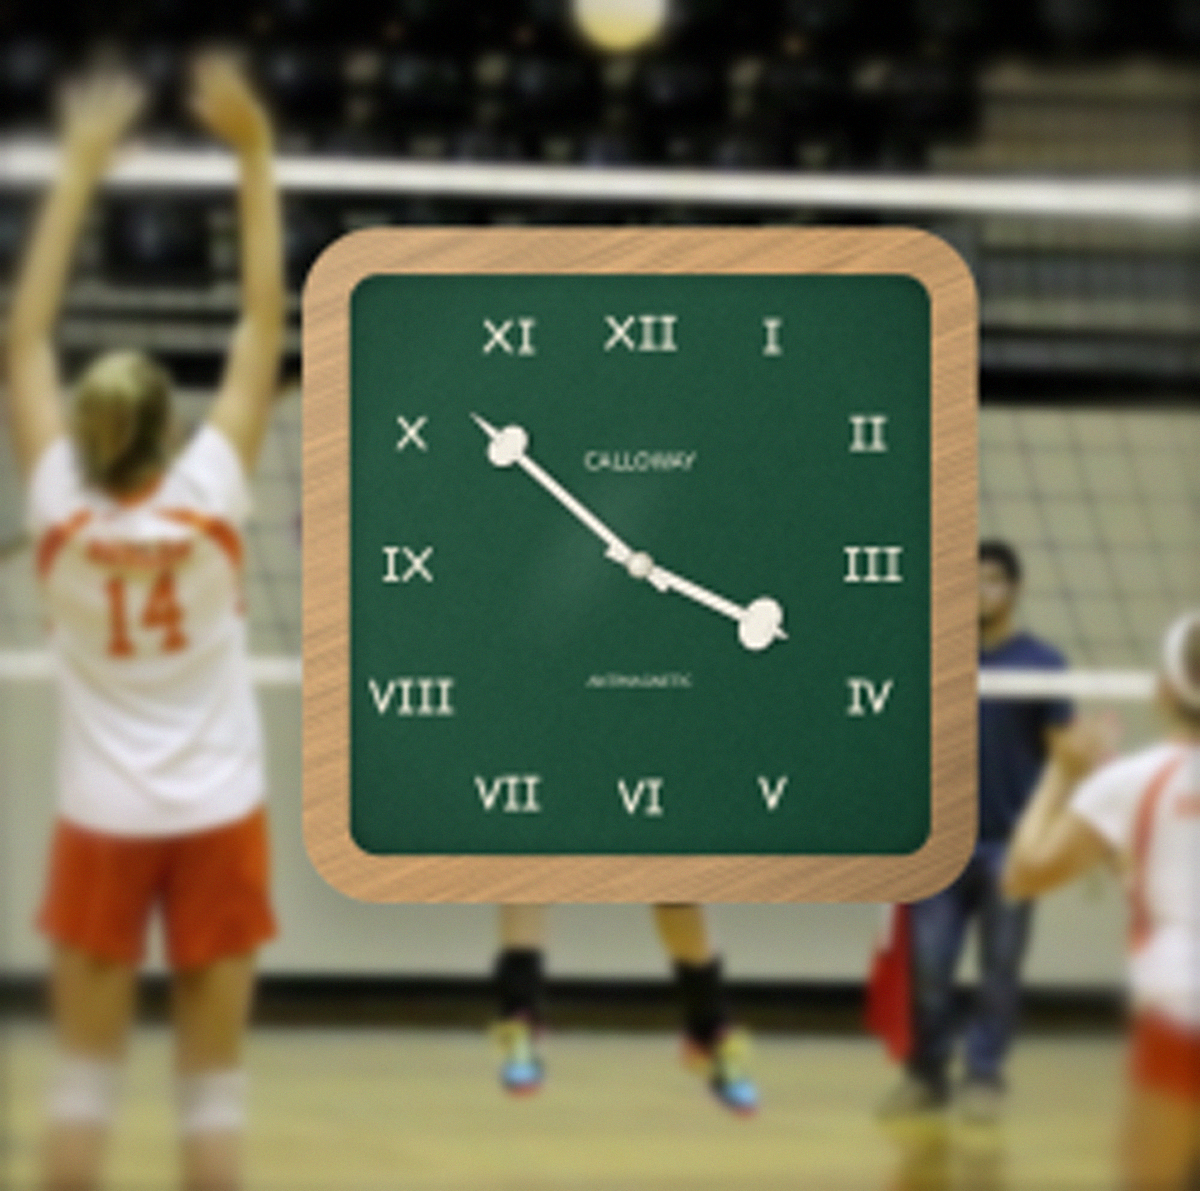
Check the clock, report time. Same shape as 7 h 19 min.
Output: 3 h 52 min
